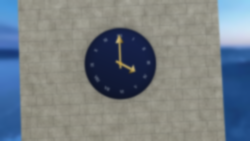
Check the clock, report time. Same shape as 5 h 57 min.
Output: 4 h 00 min
